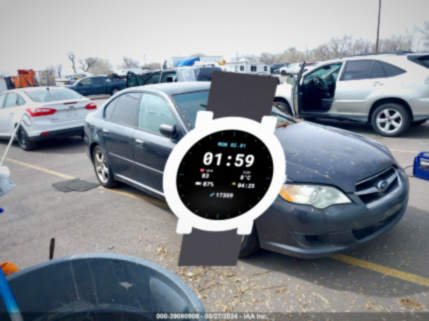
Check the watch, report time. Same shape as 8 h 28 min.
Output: 1 h 59 min
